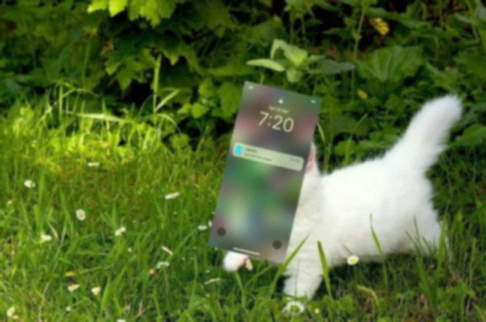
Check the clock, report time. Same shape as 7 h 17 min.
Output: 7 h 20 min
